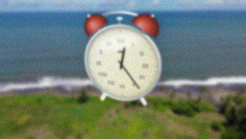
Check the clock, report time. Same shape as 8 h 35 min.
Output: 12 h 24 min
